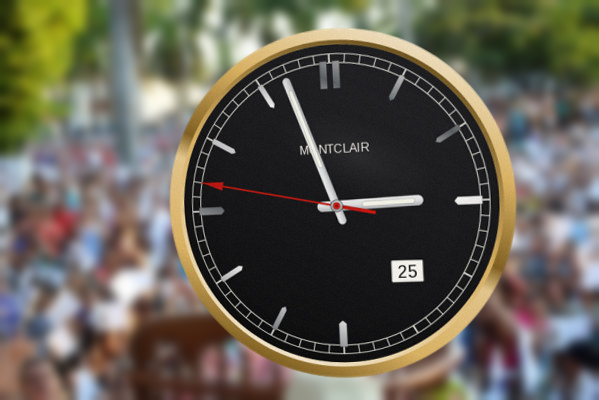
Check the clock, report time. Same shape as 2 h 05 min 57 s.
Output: 2 h 56 min 47 s
